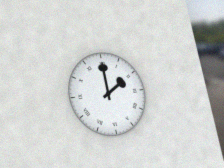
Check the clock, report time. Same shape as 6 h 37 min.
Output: 2 h 00 min
